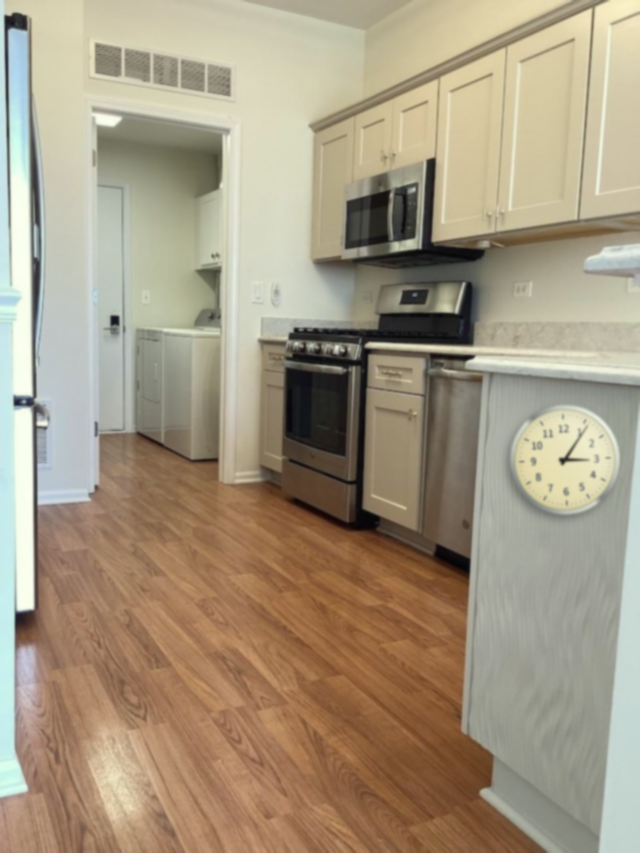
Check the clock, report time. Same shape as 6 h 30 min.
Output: 3 h 06 min
